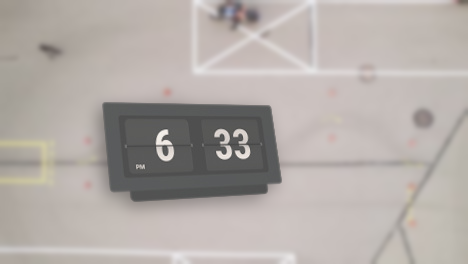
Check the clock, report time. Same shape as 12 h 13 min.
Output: 6 h 33 min
